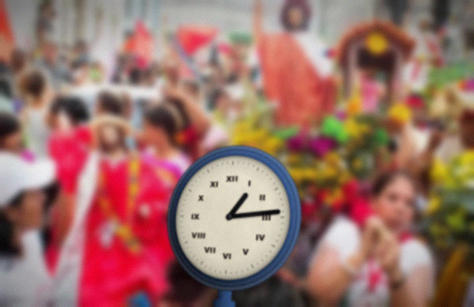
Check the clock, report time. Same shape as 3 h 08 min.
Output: 1 h 14 min
